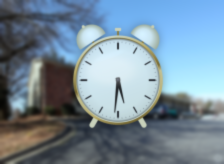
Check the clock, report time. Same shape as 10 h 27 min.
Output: 5 h 31 min
